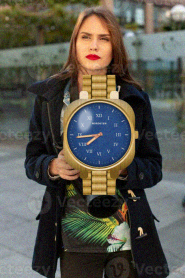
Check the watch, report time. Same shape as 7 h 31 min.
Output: 7 h 44 min
